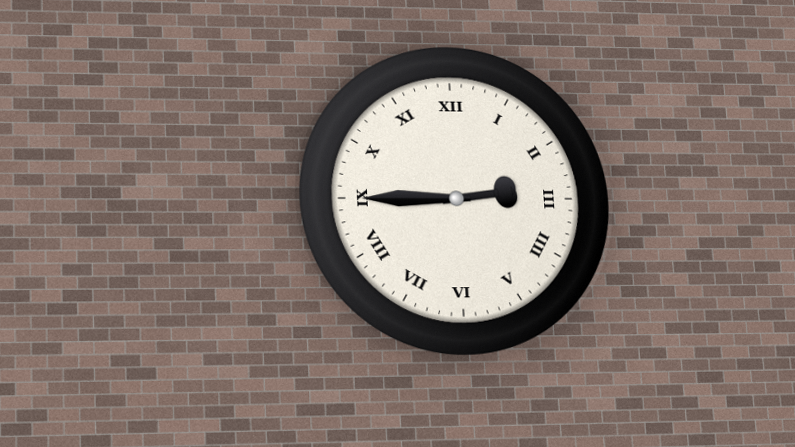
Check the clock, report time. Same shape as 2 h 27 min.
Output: 2 h 45 min
